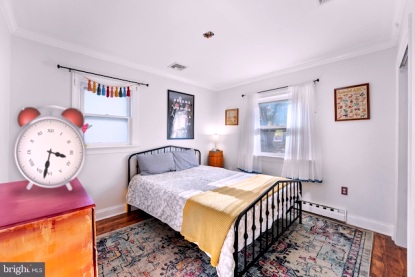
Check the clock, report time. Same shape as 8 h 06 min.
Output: 3 h 32 min
